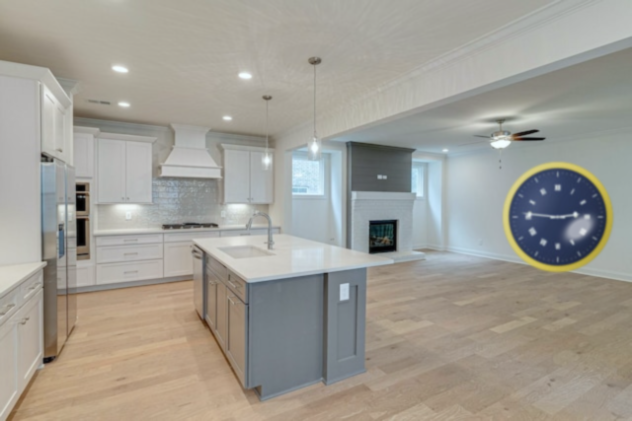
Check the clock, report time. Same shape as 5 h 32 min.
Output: 2 h 46 min
